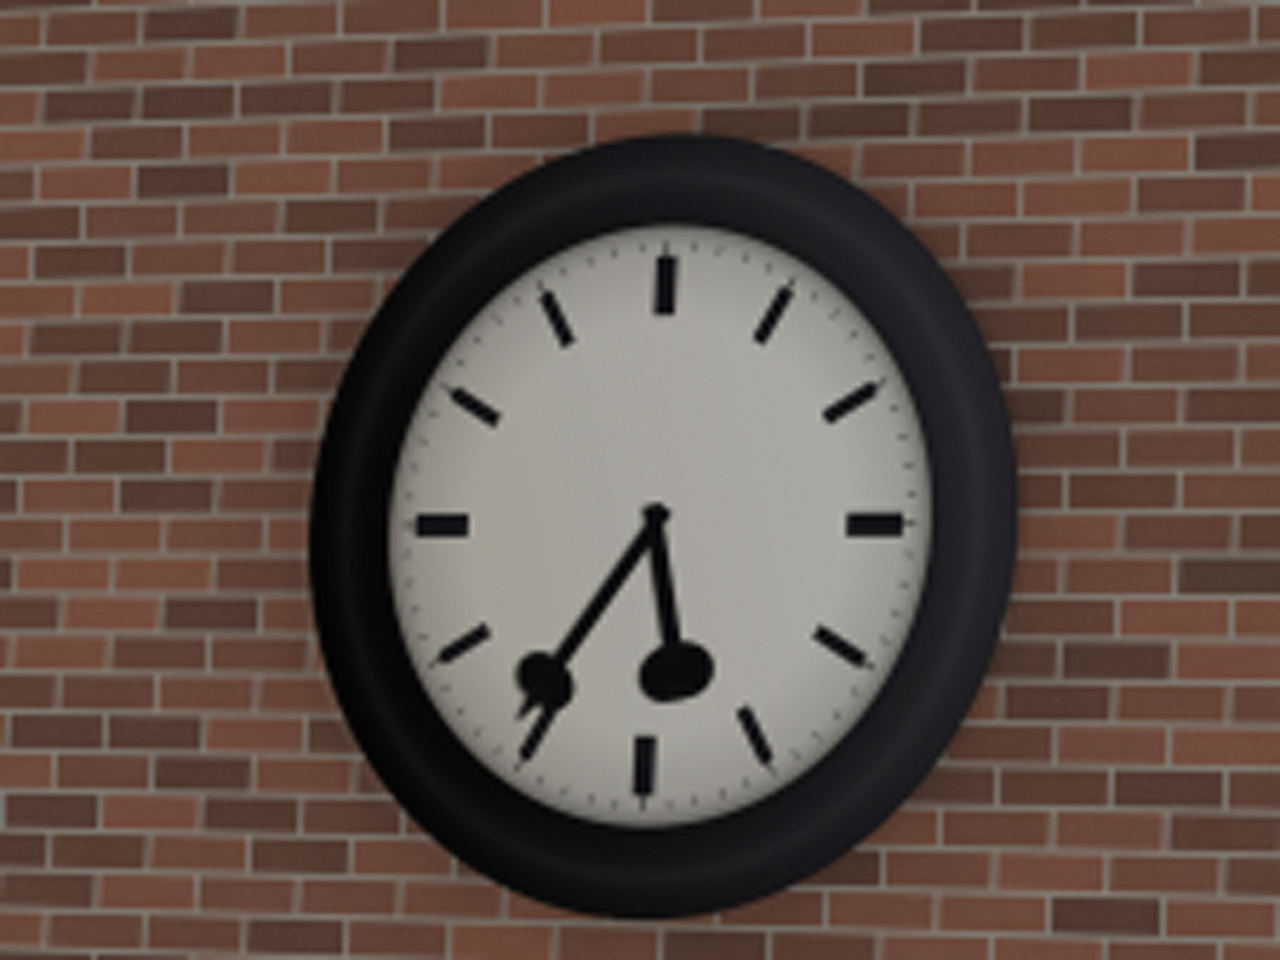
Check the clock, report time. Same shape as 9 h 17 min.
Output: 5 h 36 min
